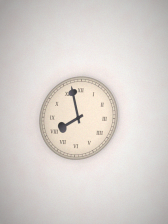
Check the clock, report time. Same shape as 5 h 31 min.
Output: 7 h 57 min
